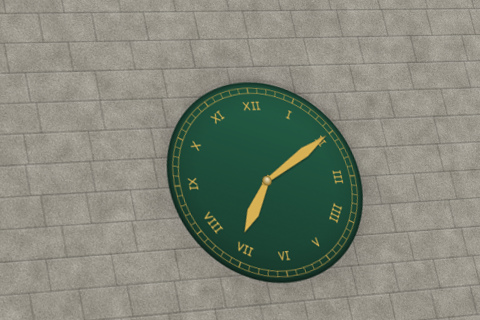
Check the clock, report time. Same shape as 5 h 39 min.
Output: 7 h 10 min
